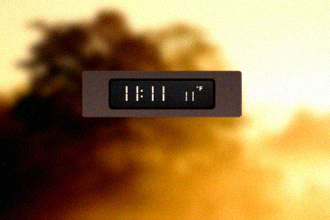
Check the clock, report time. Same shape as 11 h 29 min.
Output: 11 h 11 min
